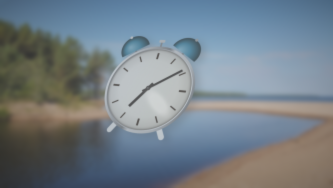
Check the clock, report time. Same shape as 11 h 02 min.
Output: 7 h 09 min
